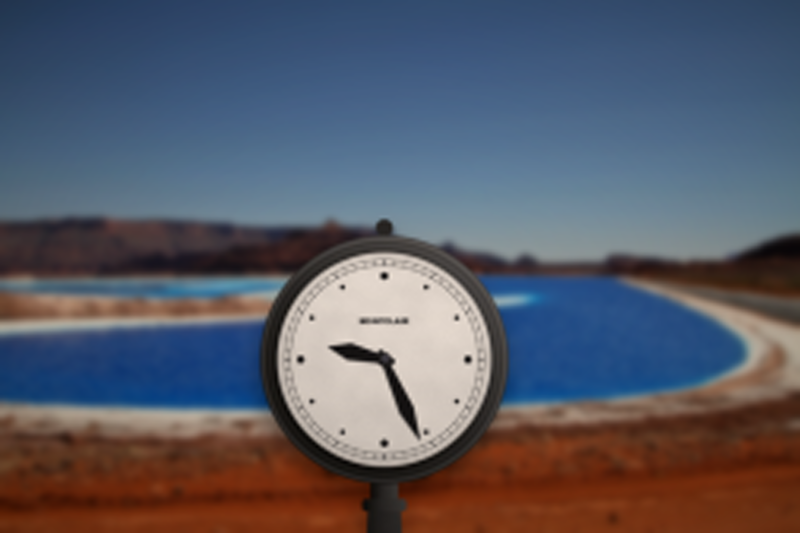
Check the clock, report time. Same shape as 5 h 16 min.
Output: 9 h 26 min
